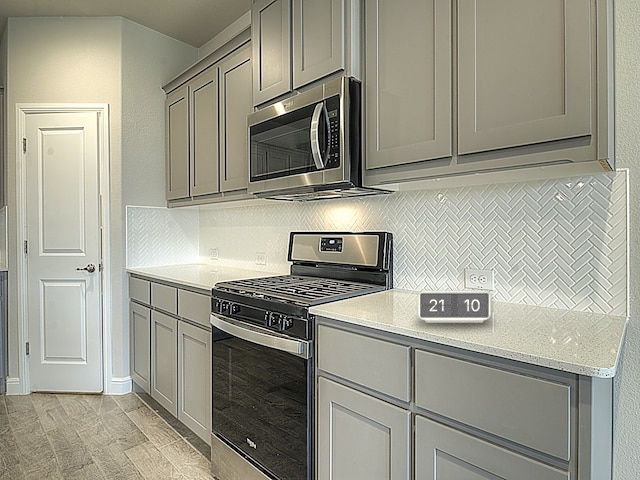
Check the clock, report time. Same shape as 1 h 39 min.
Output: 21 h 10 min
